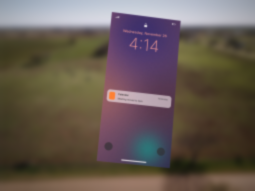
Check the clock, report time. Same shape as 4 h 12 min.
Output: 4 h 14 min
